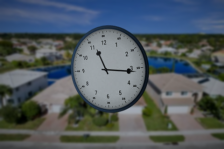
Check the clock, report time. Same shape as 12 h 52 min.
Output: 11 h 16 min
